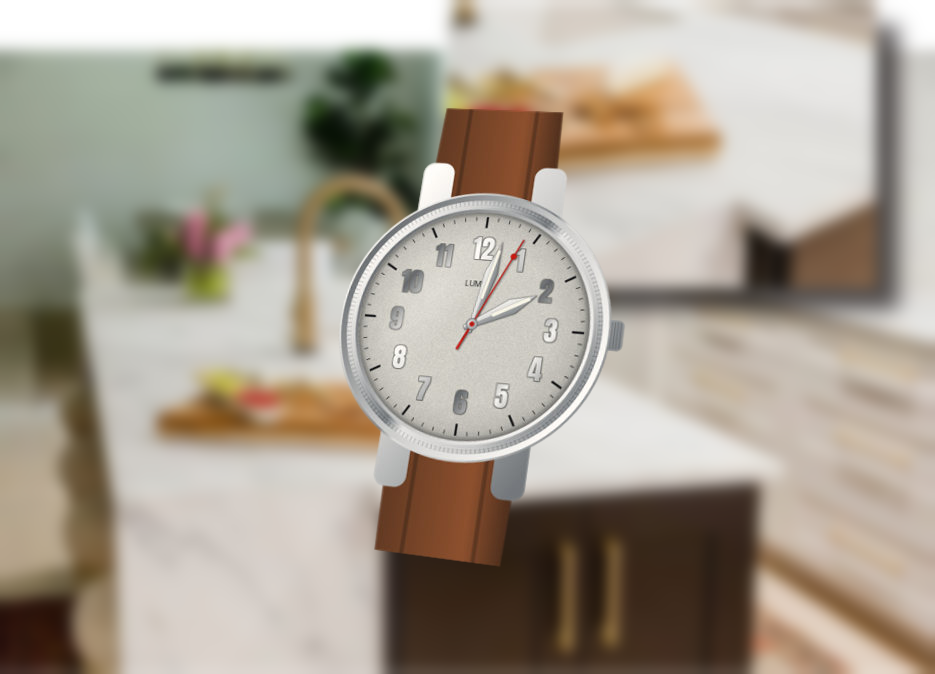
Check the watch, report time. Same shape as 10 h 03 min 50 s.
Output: 2 h 02 min 04 s
